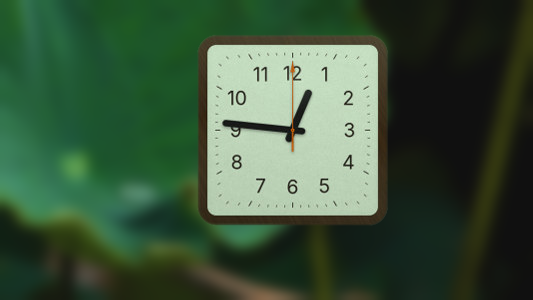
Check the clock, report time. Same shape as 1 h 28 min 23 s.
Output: 12 h 46 min 00 s
